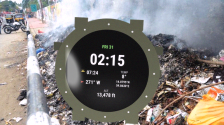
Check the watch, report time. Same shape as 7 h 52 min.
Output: 2 h 15 min
